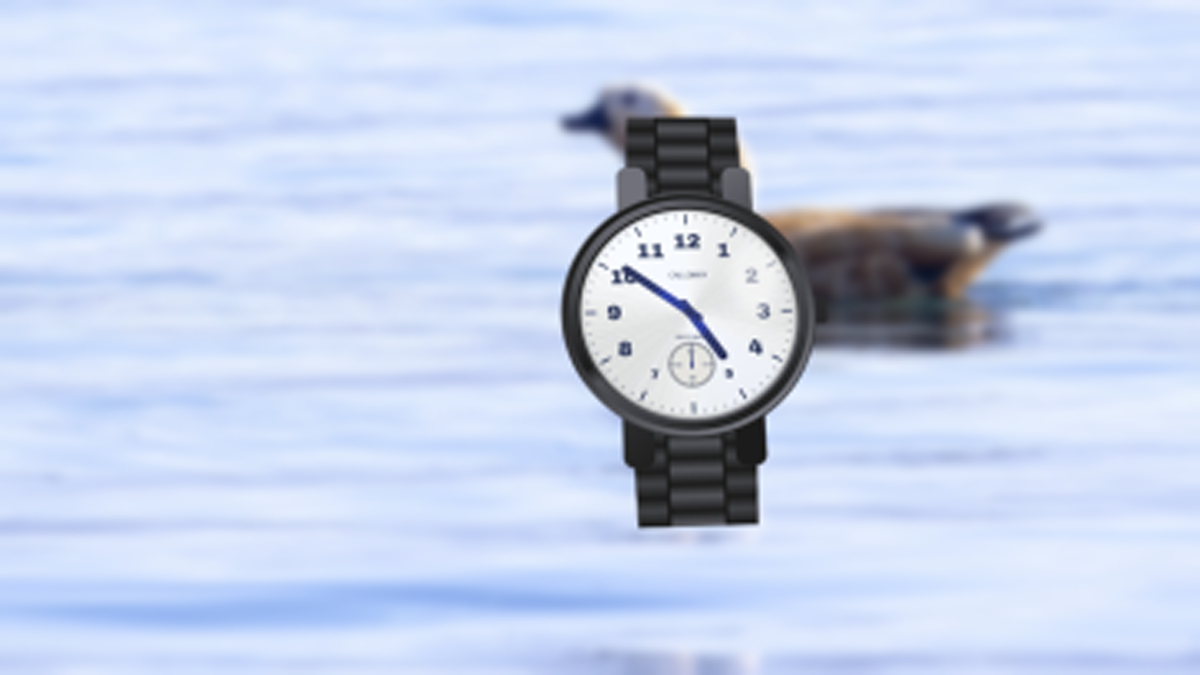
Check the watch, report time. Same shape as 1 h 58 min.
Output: 4 h 51 min
